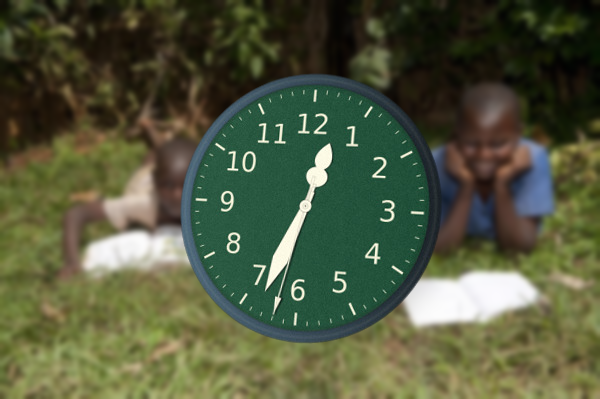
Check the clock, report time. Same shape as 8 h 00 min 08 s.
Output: 12 h 33 min 32 s
